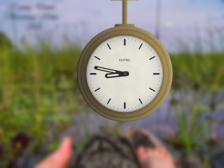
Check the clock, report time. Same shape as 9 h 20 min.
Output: 8 h 47 min
